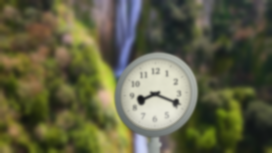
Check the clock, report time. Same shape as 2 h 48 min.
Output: 8 h 19 min
